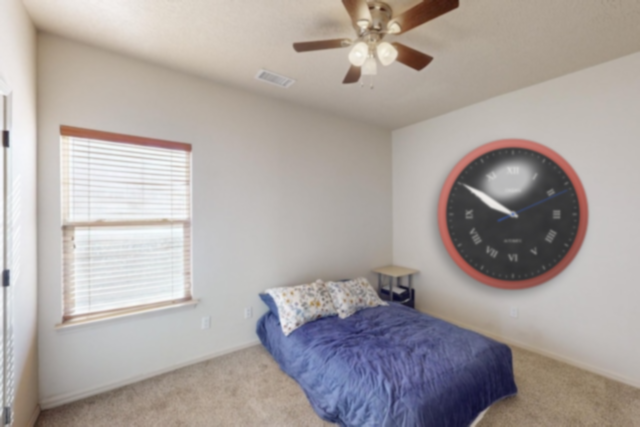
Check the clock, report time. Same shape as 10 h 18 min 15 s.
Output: 9 h 50 min 11 s
